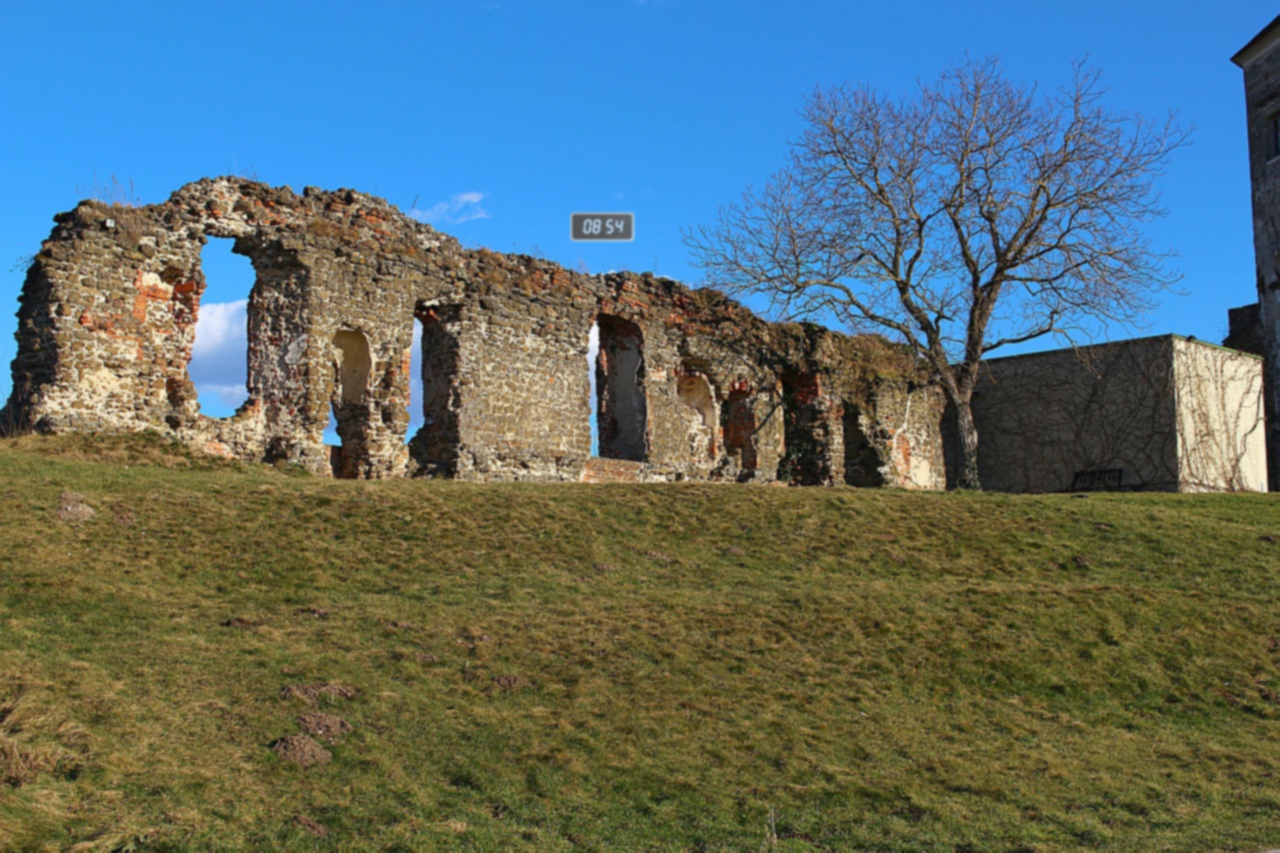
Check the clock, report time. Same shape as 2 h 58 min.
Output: 8 h 54 min
